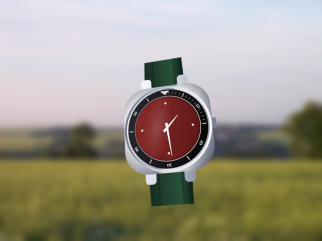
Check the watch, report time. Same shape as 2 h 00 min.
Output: 1 h 29 min
